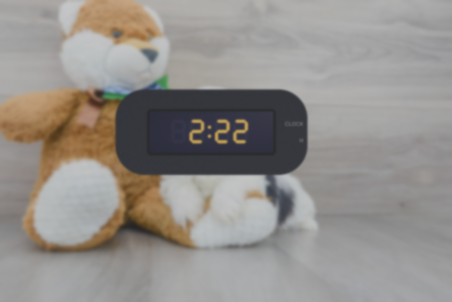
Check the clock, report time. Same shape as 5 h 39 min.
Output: 2 h 22 min
